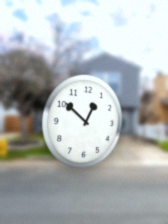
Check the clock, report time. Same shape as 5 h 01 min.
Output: 12 h 51 min
